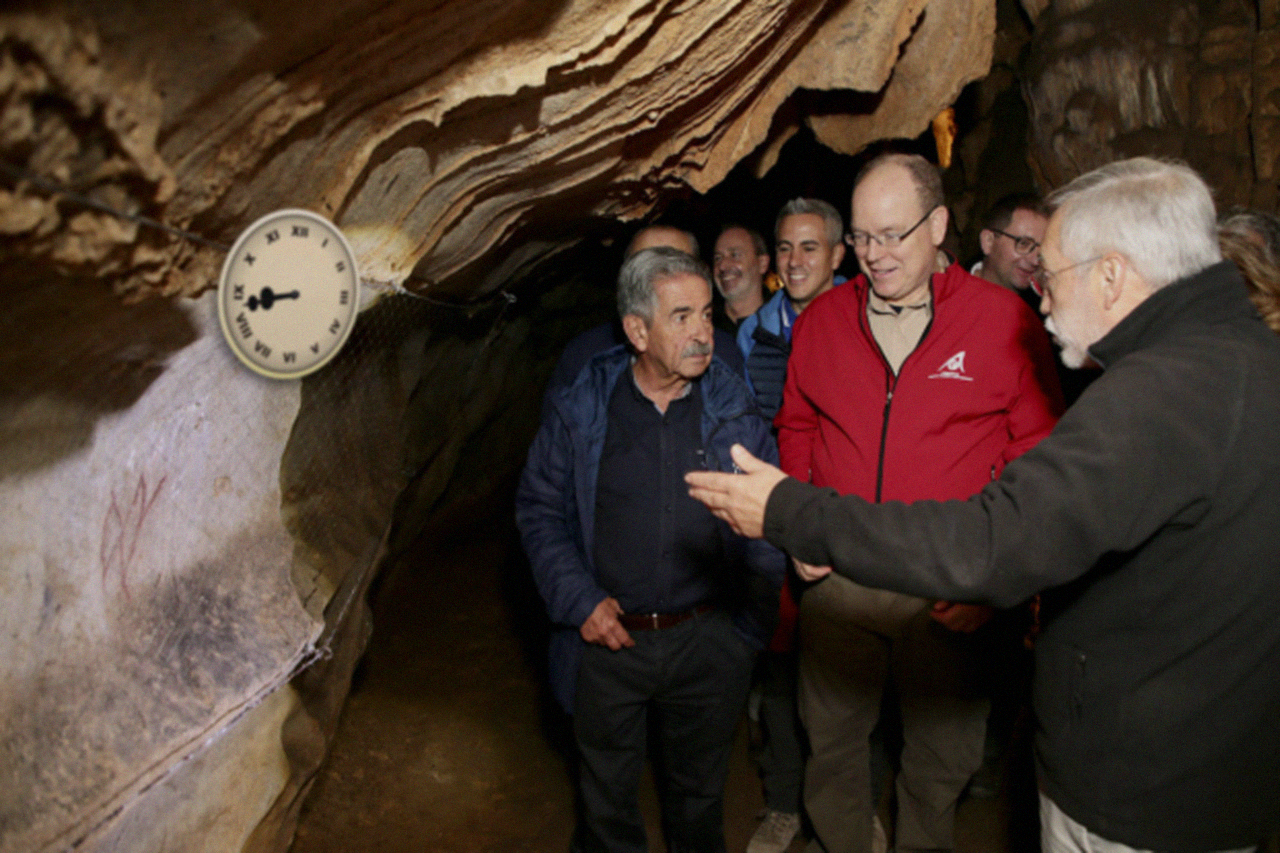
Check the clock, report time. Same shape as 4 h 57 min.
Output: 8 h 43 min
